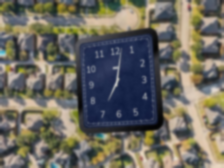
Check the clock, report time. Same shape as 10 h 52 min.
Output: 7 h 02 min
